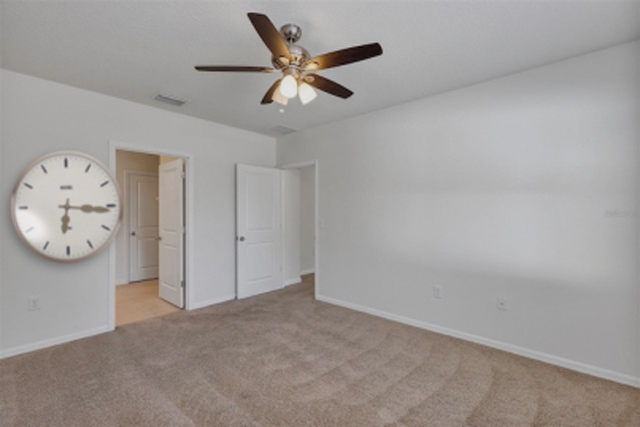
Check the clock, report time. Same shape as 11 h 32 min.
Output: 6 h 16 min
